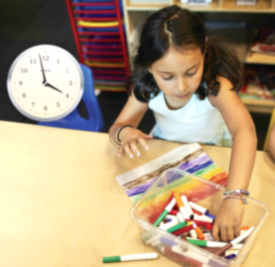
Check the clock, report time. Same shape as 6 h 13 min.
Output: 3 h 58 min
